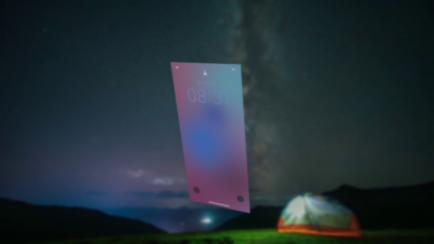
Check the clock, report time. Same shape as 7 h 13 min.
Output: 8 h 31 min
